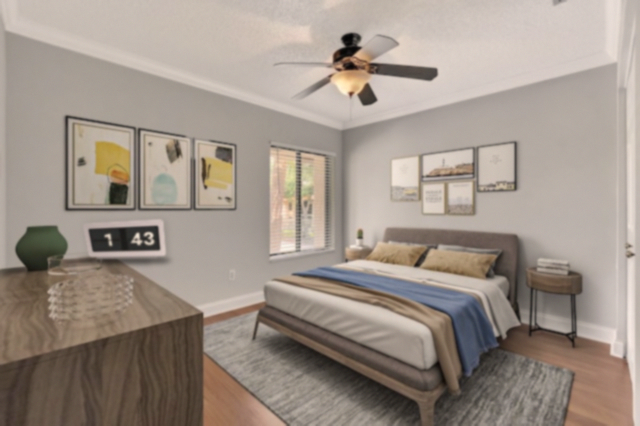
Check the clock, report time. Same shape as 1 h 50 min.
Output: 1 h 43 min
